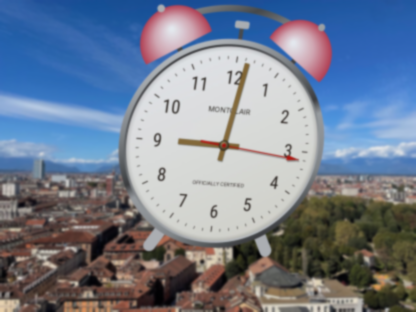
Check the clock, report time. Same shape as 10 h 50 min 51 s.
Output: 9 h 01 min 16 s
